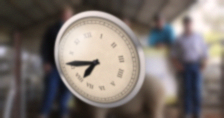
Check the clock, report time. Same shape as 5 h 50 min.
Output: 7 h 46 min
